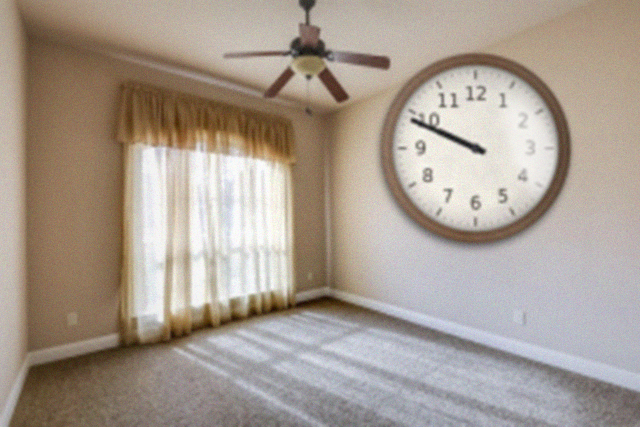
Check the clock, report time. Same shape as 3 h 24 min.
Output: 9 h 49 min
